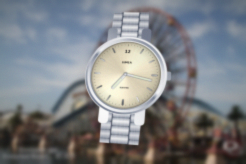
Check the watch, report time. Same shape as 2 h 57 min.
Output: 7 h 17 min
